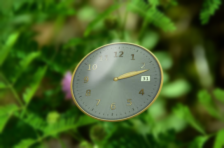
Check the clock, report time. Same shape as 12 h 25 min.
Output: 2 h 12 min
